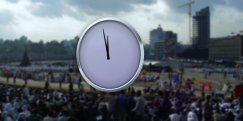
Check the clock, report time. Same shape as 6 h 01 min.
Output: 11 h 58 min
